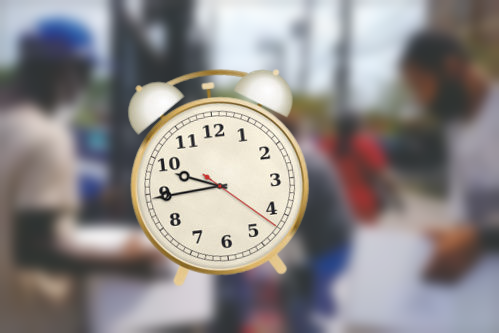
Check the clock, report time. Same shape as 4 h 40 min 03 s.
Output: 9 h 44 min 22 s
